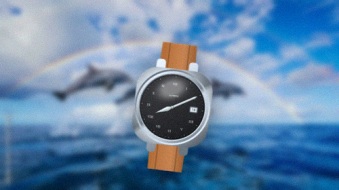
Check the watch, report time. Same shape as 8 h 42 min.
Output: 8 h 10 min
